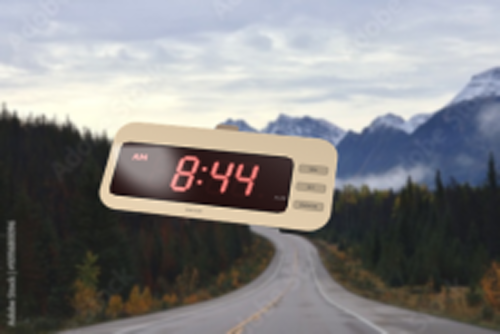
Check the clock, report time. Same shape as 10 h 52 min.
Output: 8 h 44 min
